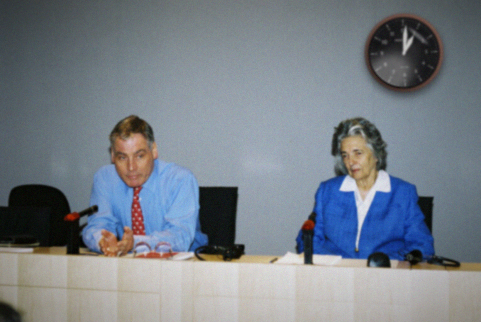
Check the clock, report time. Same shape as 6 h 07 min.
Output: 1 h 01 min
